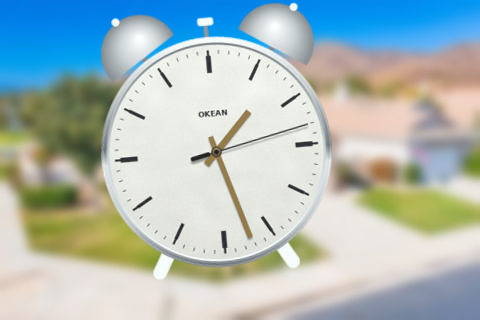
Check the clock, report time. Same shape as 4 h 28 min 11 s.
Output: 1 h 27 min 13 s
